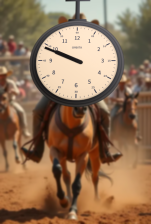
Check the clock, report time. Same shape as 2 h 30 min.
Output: 9 h 49 min
